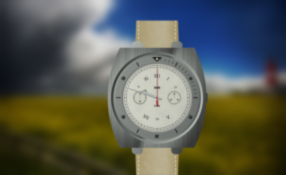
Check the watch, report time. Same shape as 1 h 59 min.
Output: 9 h 48 min
